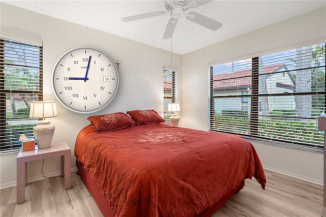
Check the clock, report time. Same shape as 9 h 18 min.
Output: 9 h 02 min
